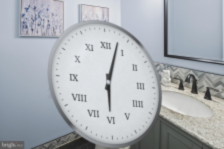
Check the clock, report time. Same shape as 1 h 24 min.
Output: 6 h 03 min
